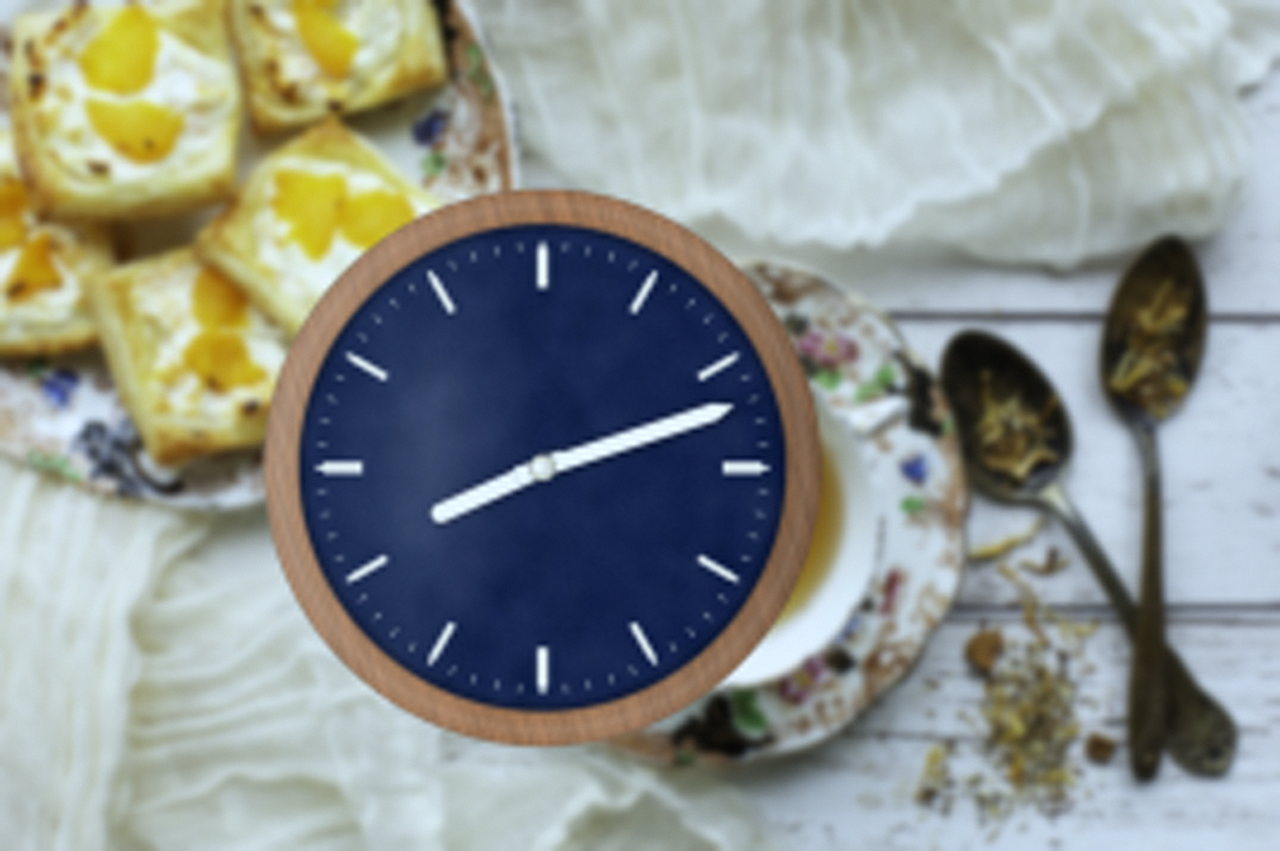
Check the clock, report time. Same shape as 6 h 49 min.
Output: 8 h 12 min
